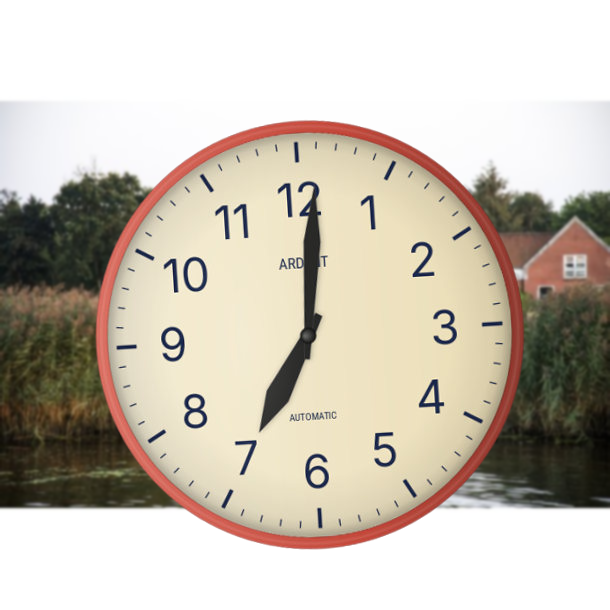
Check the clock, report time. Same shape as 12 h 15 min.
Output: 7 h 01 min
